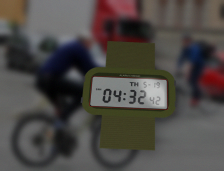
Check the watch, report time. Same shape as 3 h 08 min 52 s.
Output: 4 h 32 min 42 s
